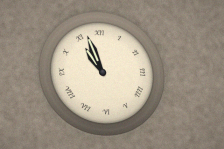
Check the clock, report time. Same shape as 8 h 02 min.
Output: 10 h 57 min
